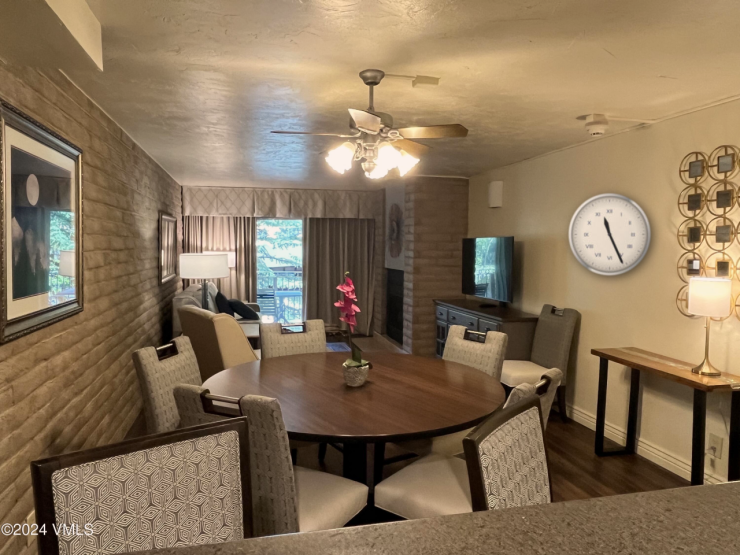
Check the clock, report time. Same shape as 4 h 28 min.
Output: 11 h 26 min
